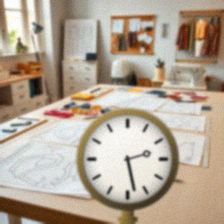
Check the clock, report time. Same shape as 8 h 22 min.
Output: 2 h 28 min
